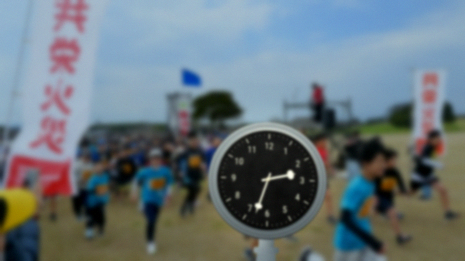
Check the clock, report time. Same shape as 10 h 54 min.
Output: 2 h 33 min
